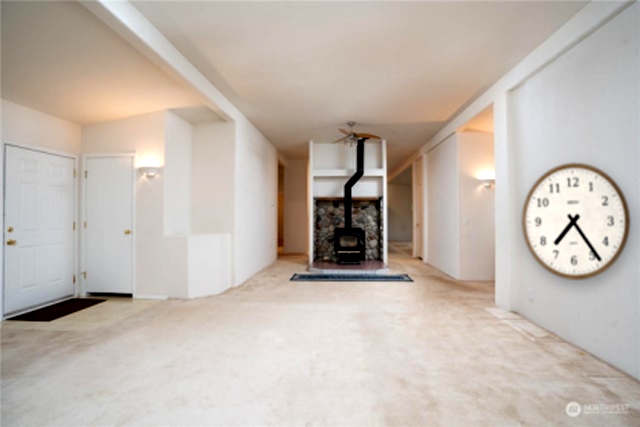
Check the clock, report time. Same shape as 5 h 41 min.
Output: 7 h 24 min
